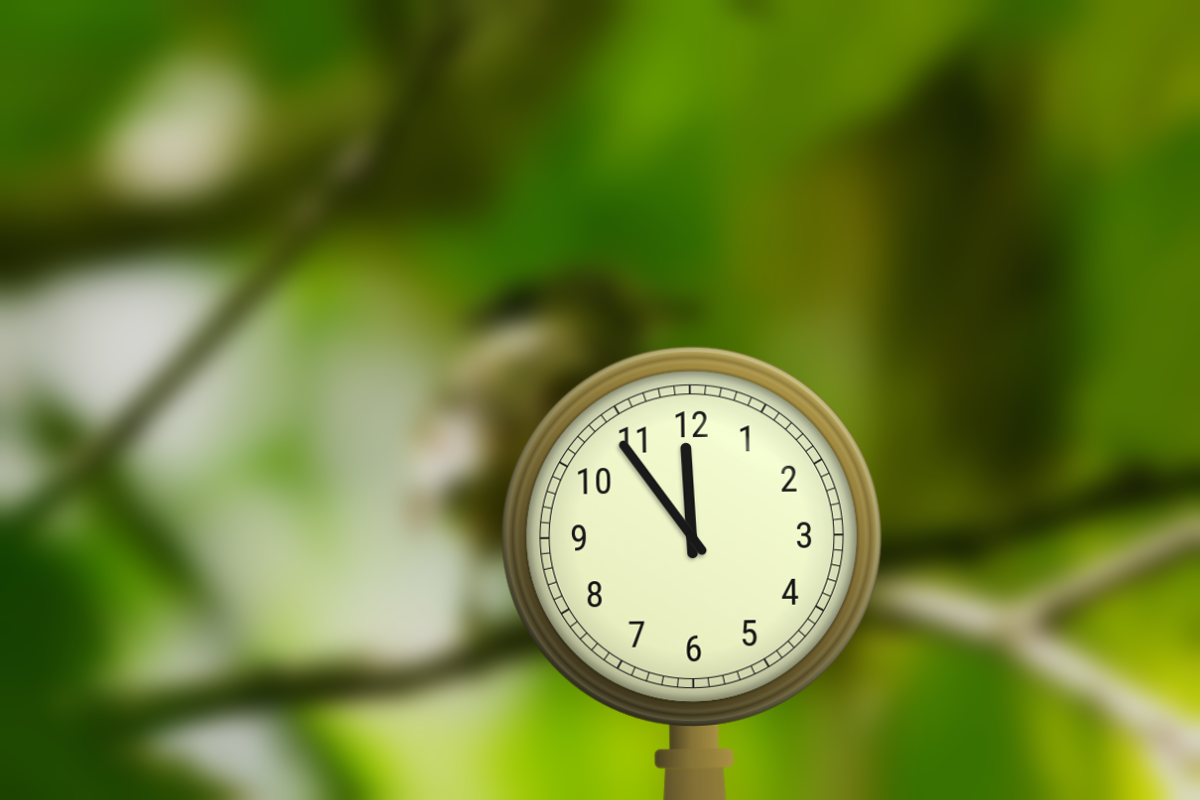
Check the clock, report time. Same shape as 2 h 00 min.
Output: 11 h 54 min
